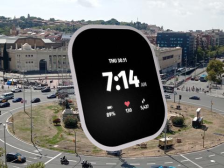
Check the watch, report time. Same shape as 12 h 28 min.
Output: 7 h 14 min
